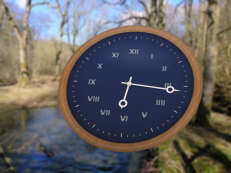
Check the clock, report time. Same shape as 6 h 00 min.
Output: 6 h 16 min
